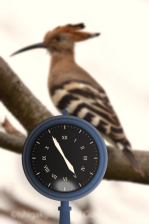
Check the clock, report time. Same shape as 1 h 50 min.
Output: 4 h 55 min
